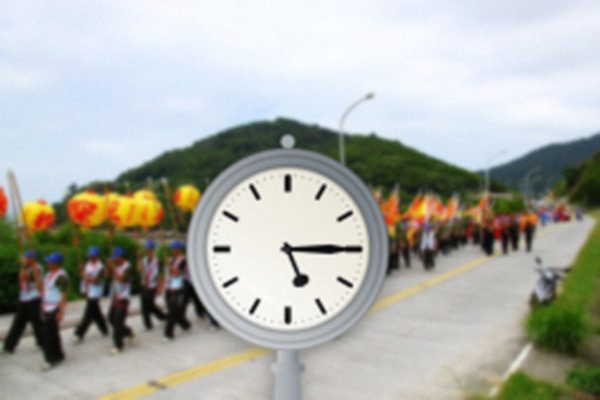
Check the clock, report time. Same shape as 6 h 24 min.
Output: 5 h 15 min
